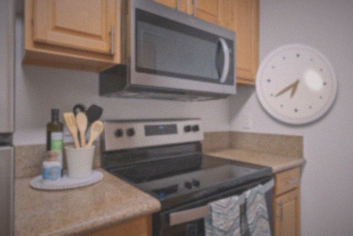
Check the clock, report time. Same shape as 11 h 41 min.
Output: 6 h 39 min
